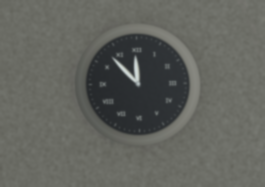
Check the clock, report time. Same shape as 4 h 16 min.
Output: 11 h 53 min
